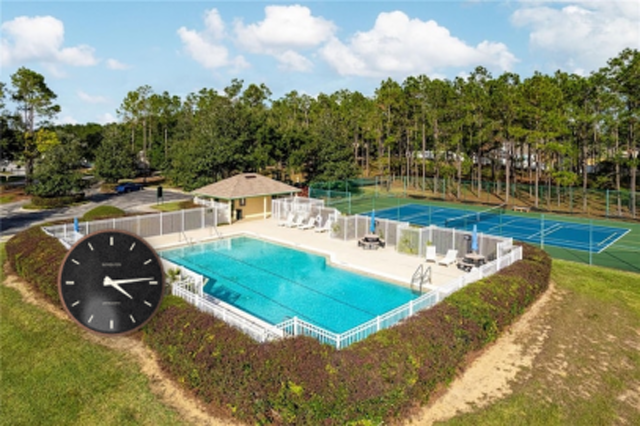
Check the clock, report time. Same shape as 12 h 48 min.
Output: 4 h 14 min
